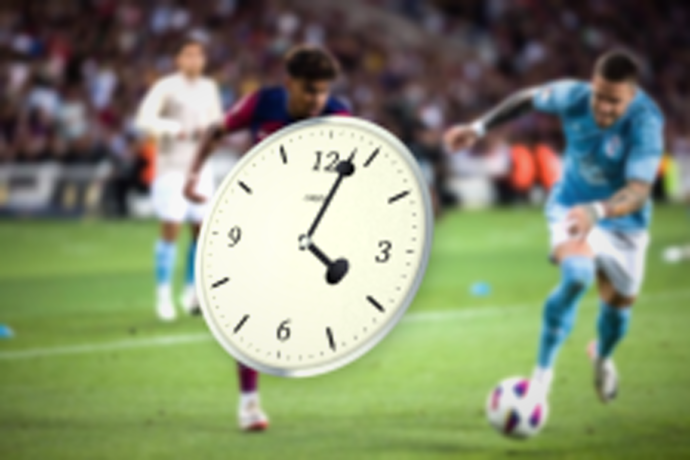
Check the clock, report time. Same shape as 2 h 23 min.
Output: 4 h 03 min
